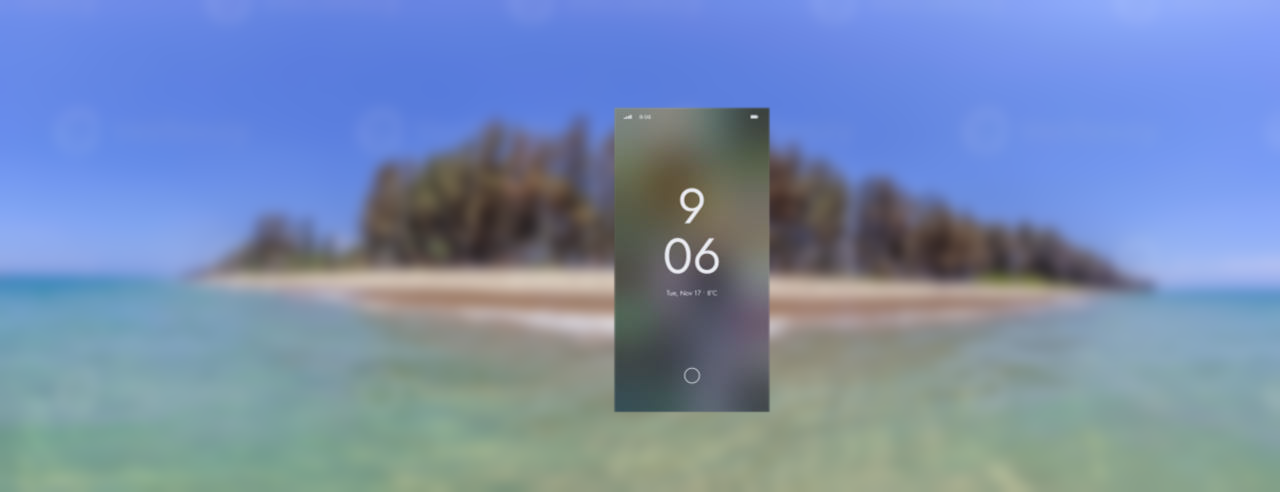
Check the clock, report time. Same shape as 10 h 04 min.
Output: 9 h 06 min
